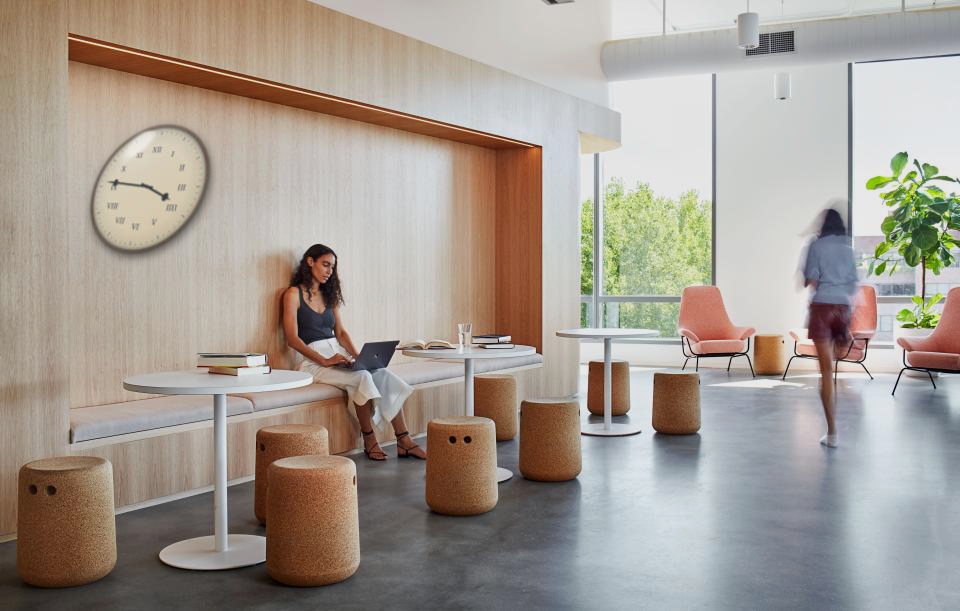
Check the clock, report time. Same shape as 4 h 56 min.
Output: 3 h 46 min
